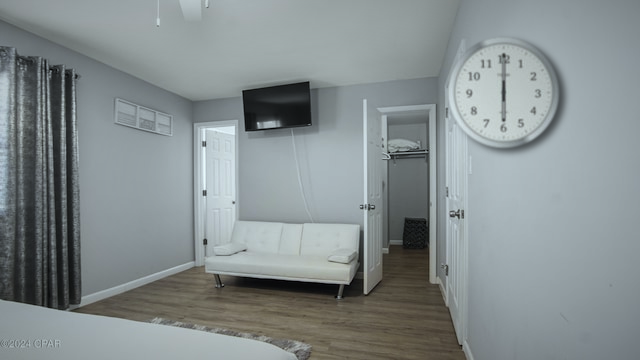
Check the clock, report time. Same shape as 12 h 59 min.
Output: 6 h 00 min
